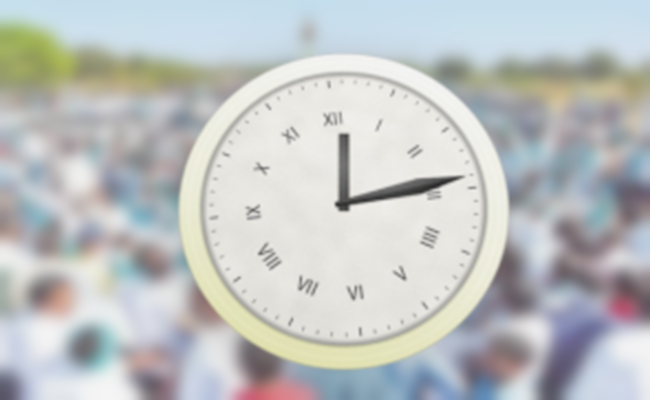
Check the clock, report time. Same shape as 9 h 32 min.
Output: 12 h 14 min
